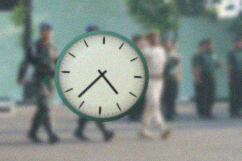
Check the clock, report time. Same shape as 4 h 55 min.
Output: 4 h 37 min
